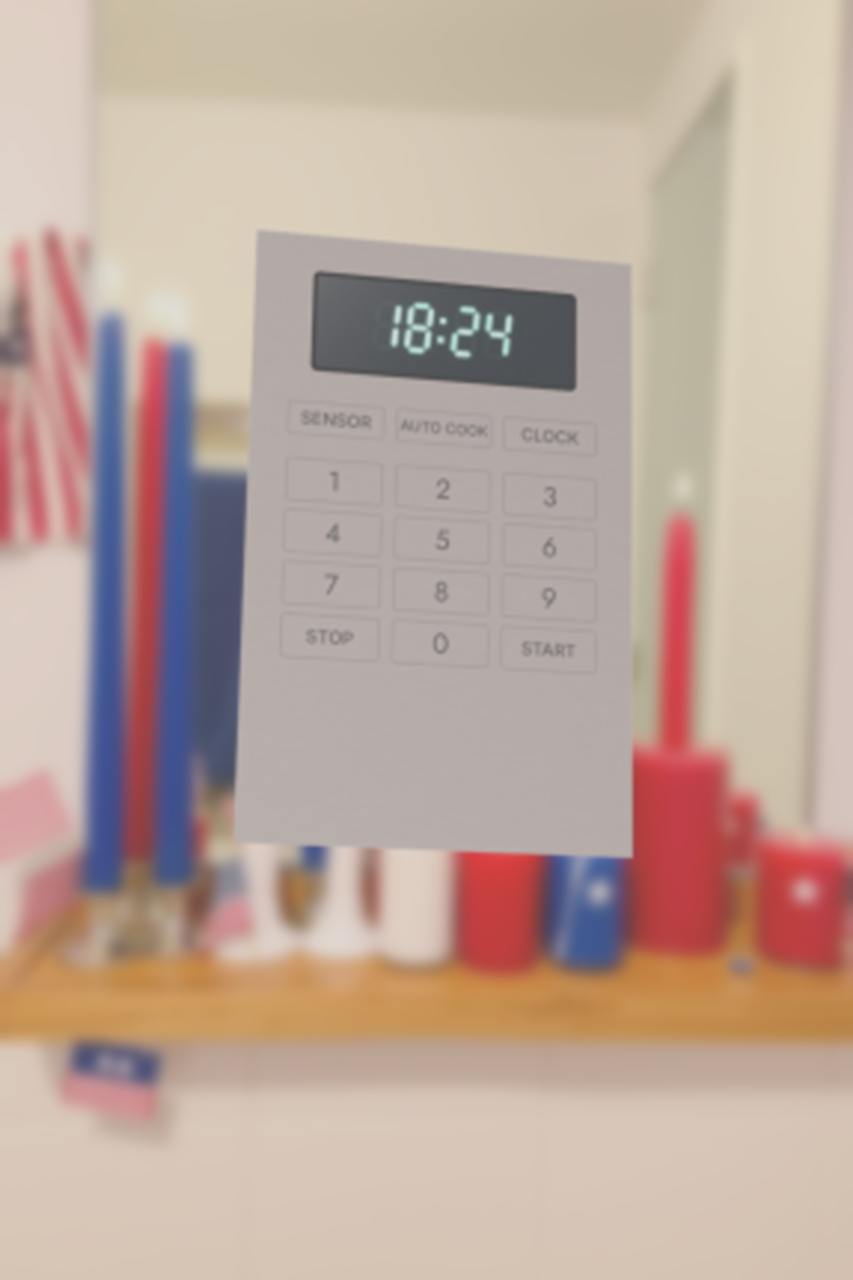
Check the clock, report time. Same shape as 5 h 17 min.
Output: 18 h 24 min
